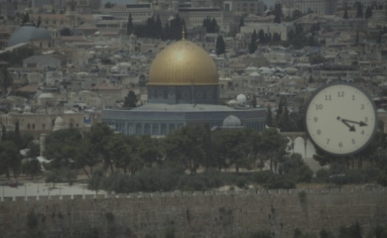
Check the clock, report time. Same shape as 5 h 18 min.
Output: 4 h 17 min
